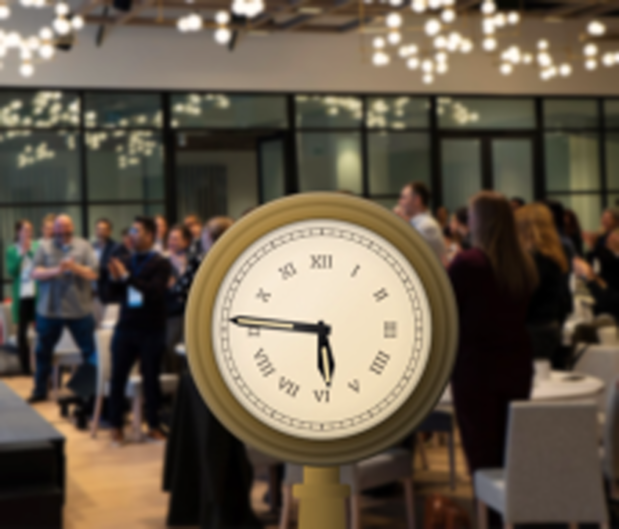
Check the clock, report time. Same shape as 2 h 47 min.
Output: 5 h 46 min
